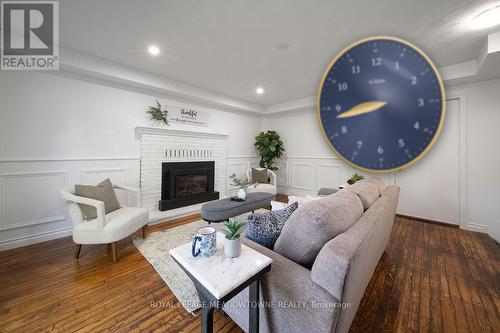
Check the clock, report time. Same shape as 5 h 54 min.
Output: 8 h 43 min
